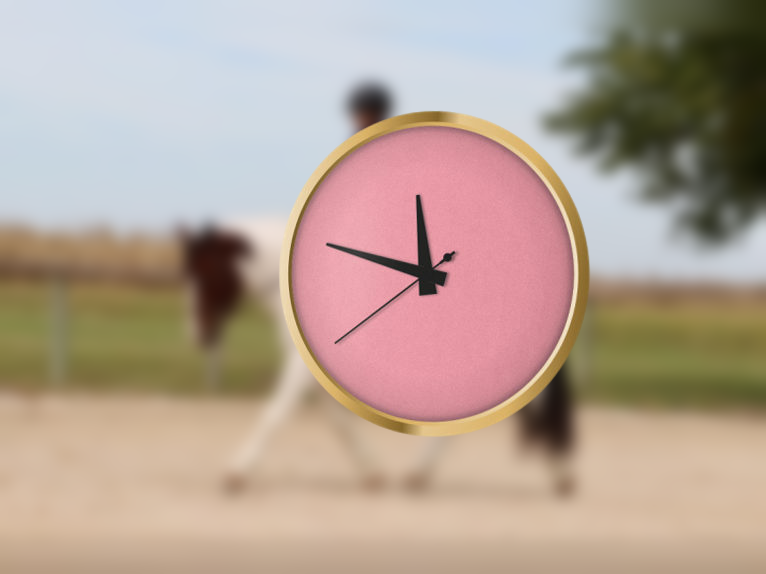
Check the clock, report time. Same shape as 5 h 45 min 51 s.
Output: 11 h 47 min 39 s
